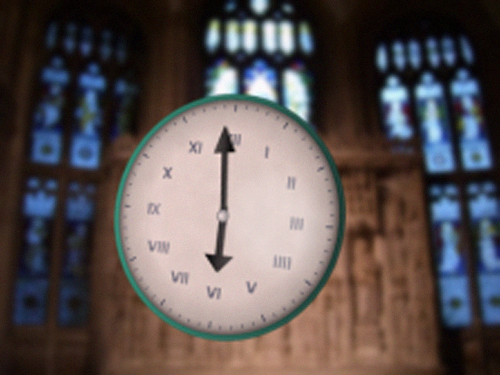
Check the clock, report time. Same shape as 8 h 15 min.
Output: 5 h 59 min
